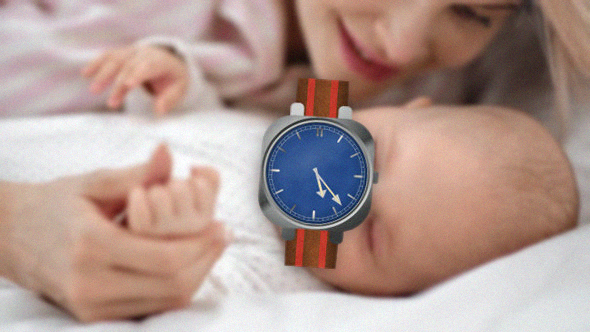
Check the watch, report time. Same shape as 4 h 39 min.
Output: 5 h 23 min
